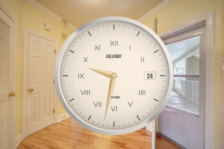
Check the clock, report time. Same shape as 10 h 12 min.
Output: 9 h 32 min
